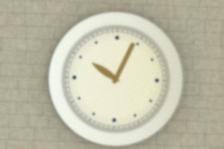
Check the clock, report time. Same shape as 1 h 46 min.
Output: 10 h 04 min
